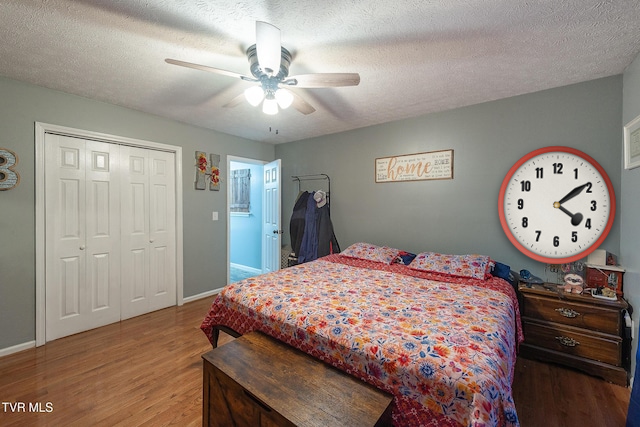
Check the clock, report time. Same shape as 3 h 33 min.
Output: 4 h 09 min
